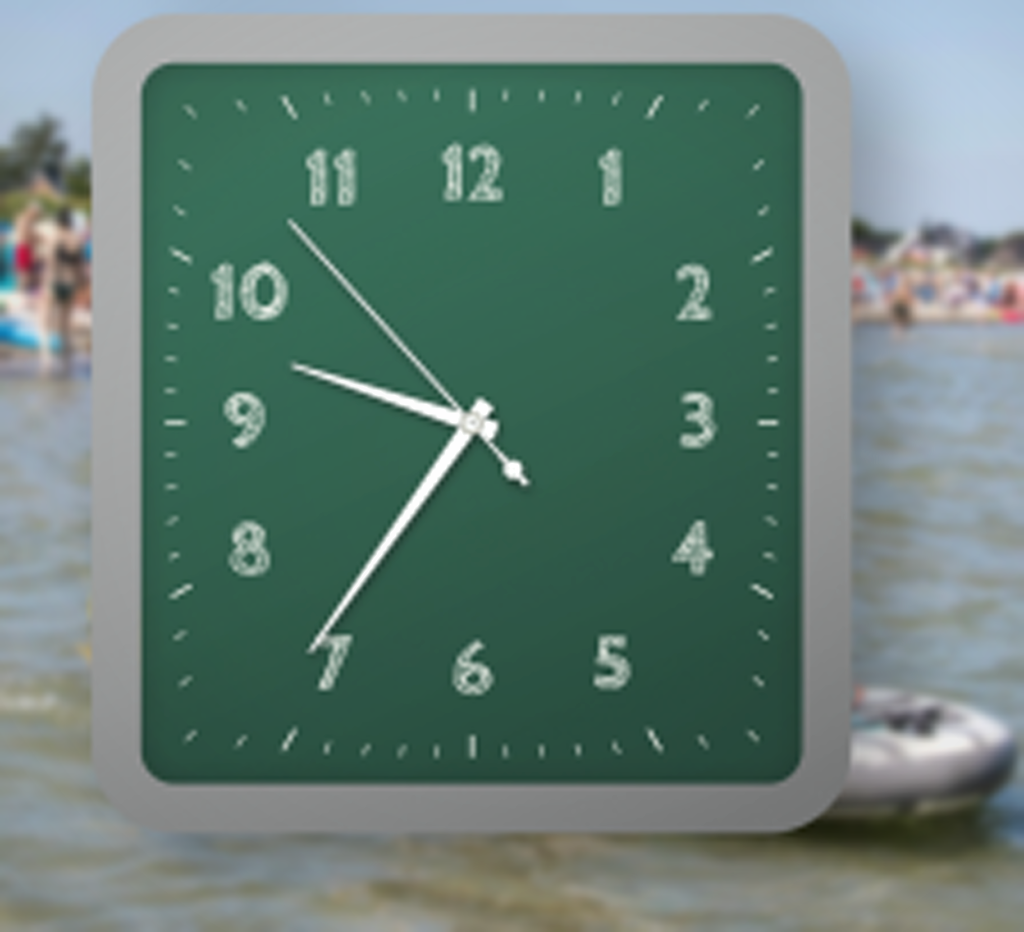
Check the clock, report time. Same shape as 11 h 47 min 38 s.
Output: 9 h 35 min 53 s
